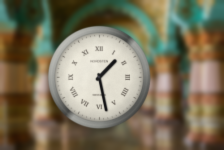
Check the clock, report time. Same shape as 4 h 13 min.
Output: 1 h 28 min
